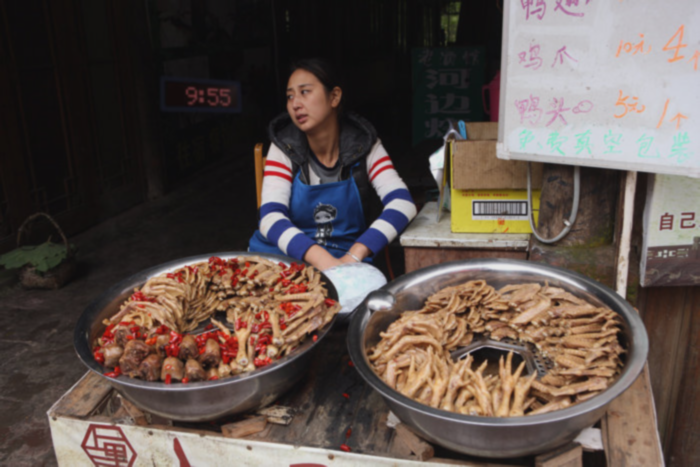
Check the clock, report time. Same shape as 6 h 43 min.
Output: 9 h 55 min
